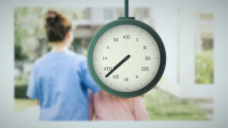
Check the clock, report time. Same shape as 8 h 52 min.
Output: 7 h 38 min
